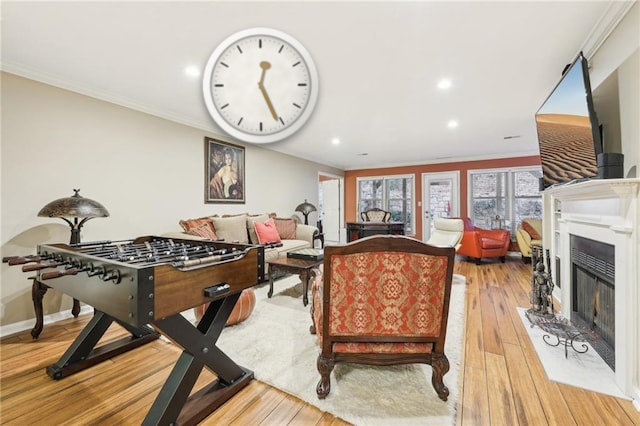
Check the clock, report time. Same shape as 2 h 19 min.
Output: 12 h 26 min
